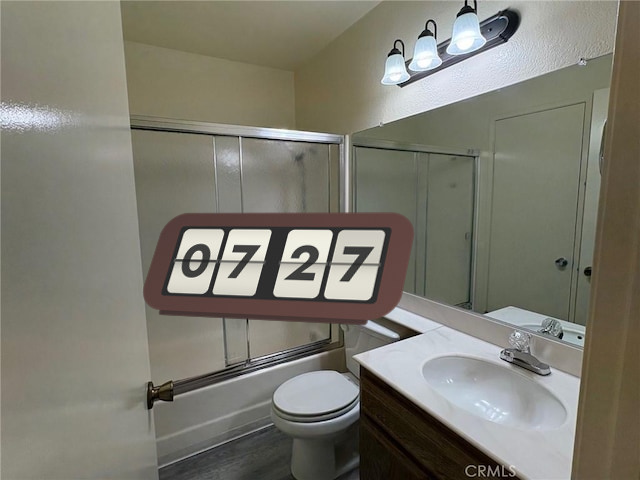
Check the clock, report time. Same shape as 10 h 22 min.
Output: 7 h 27 min
